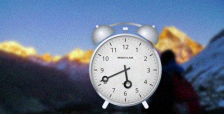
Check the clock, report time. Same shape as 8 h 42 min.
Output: 5 h 41 min
